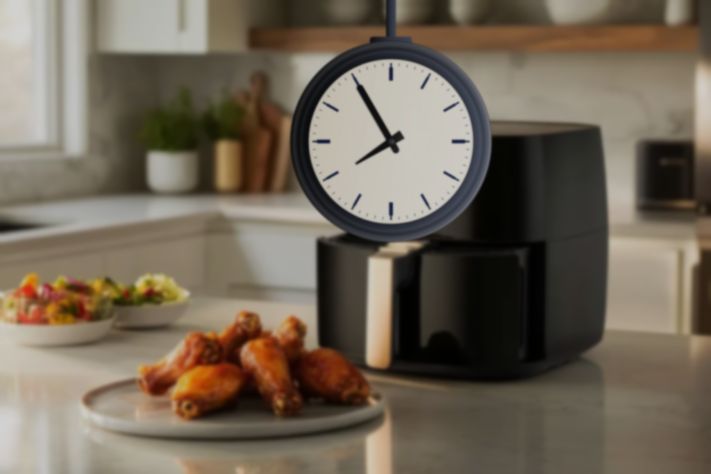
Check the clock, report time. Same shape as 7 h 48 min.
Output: 7 h 55 min
